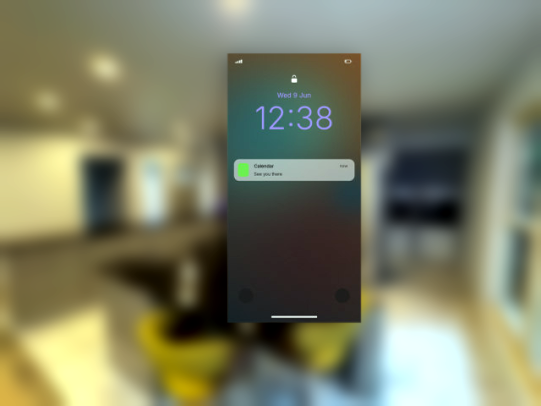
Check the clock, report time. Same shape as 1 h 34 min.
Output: 12 h 38 min
